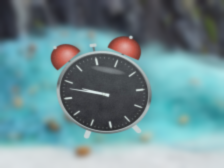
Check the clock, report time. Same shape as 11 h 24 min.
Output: 9 h 48 min
